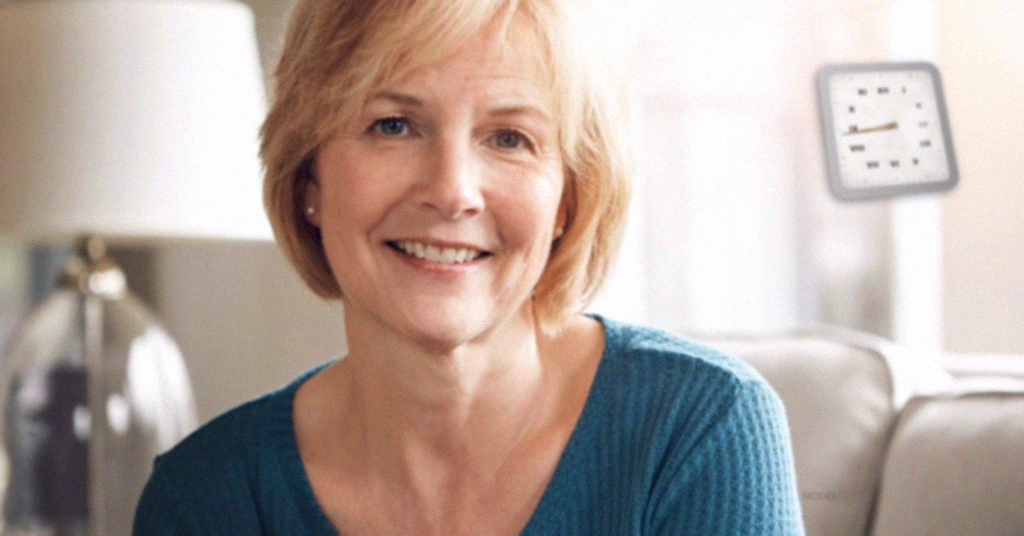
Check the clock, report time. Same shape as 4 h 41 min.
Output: 8 h 44 min
